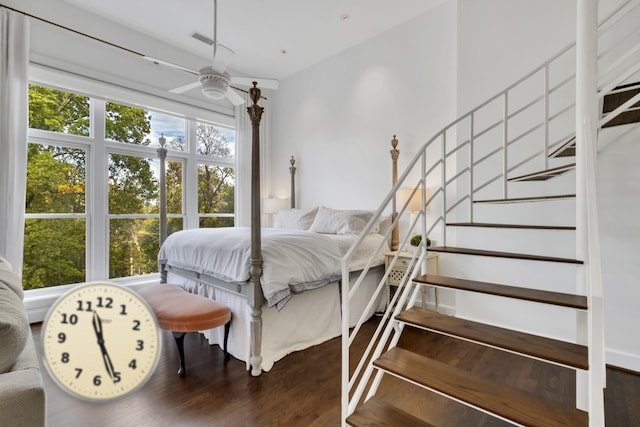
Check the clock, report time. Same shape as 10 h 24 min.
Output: 11 h 26 min
